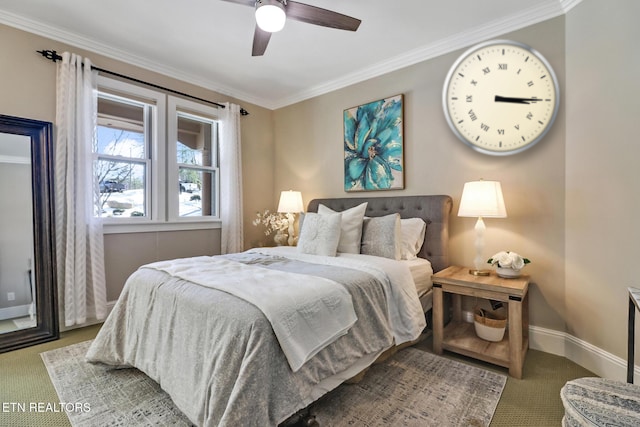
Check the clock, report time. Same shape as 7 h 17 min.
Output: 3 h 15 min
